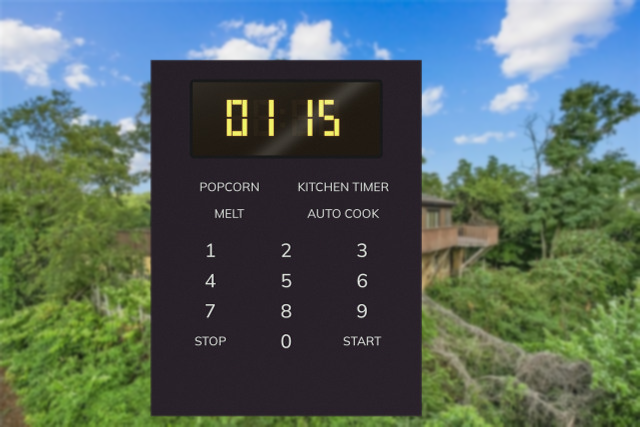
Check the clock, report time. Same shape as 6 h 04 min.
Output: 1 h 15 min
